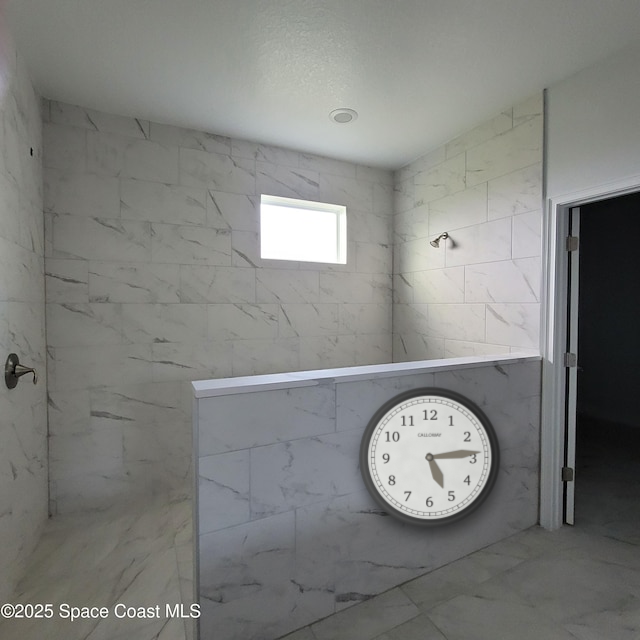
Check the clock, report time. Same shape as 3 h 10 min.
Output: 5 h 14 min
